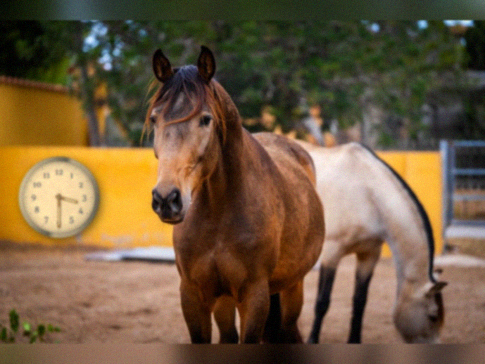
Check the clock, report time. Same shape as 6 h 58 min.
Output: 3 h 30 min
